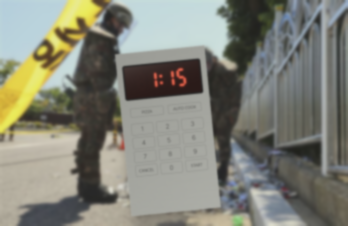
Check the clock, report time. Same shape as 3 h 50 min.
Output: 1 h 15 min
